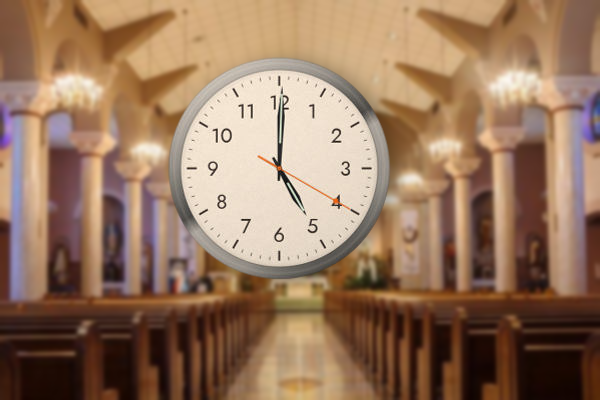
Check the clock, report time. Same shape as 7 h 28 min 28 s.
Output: 5 h 00 min 20 s
